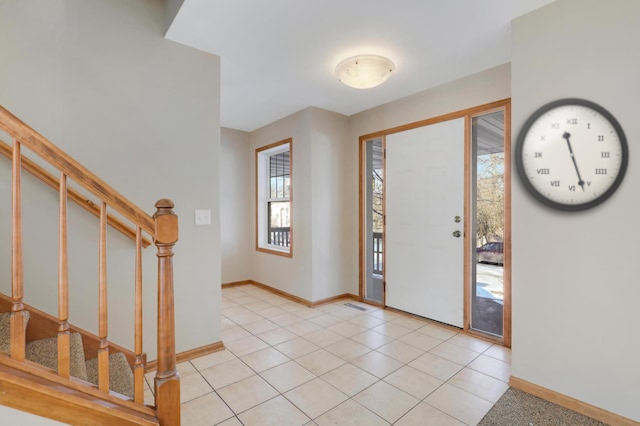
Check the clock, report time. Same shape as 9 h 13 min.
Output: 11 h 27 min
